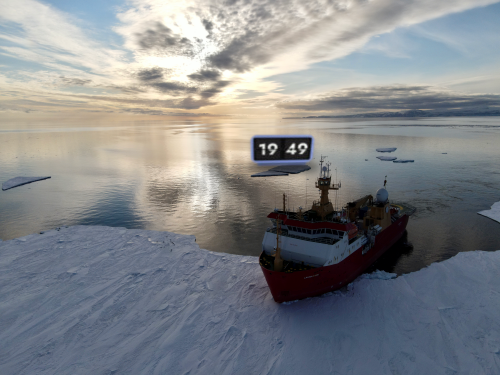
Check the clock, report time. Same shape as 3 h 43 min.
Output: 19 h 49 min
